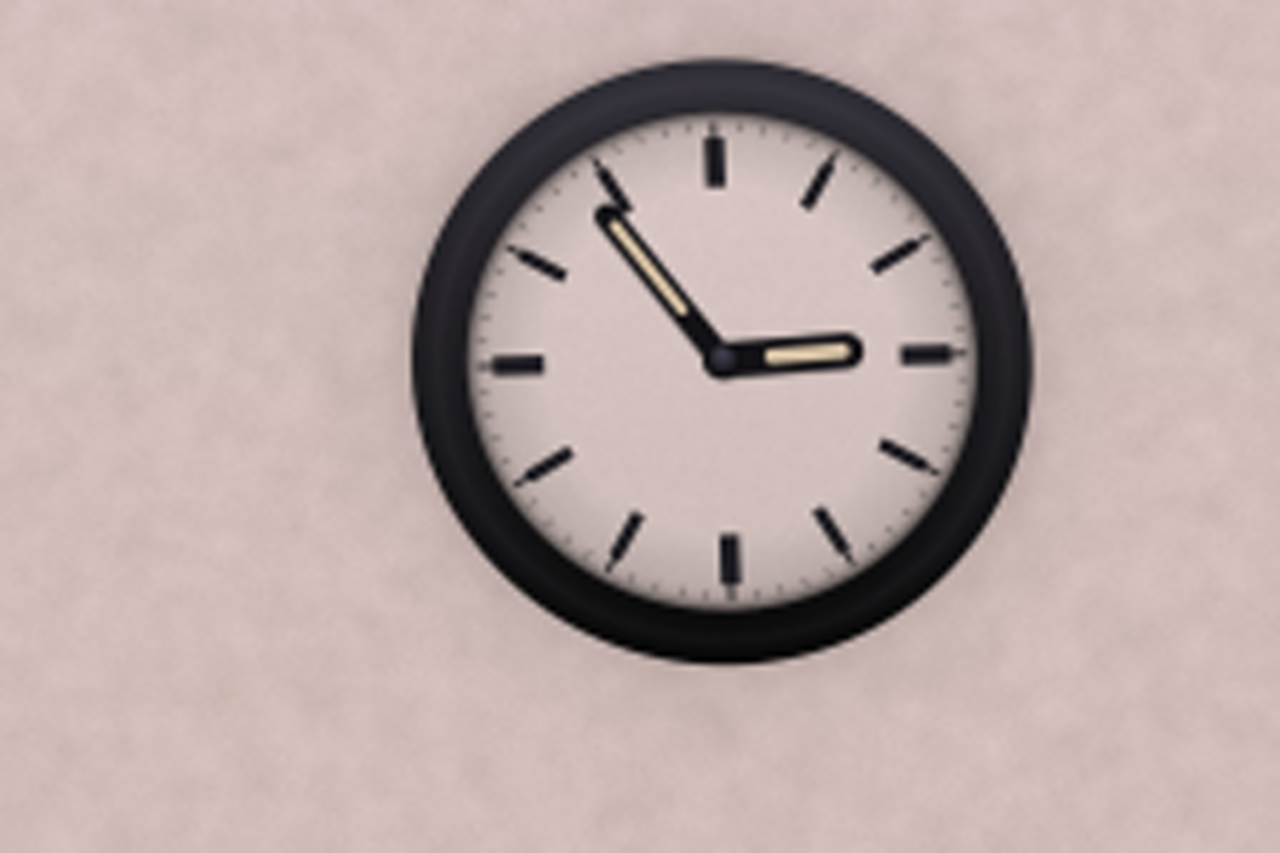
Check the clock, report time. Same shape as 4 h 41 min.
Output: 2 h 54 min
